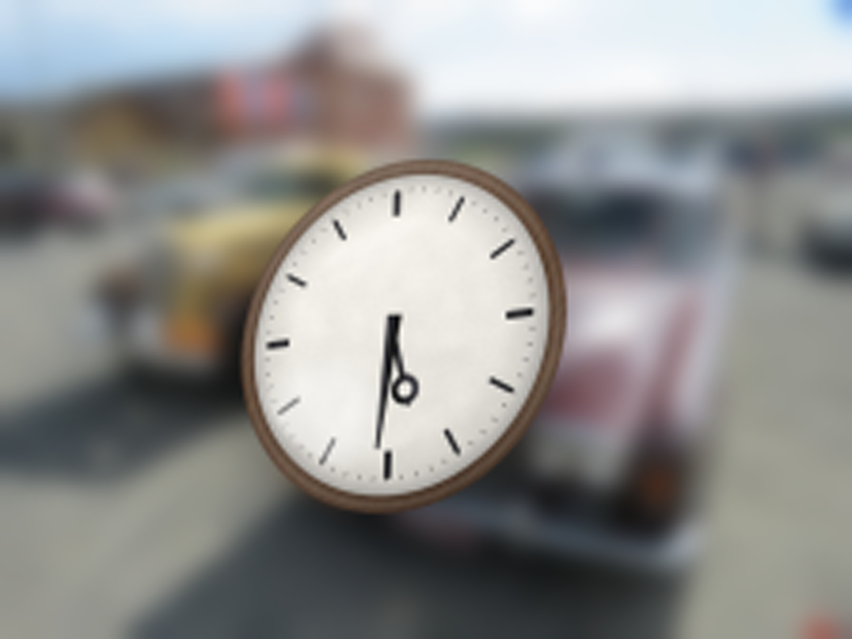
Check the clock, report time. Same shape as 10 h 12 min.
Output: 5 h 31 min
